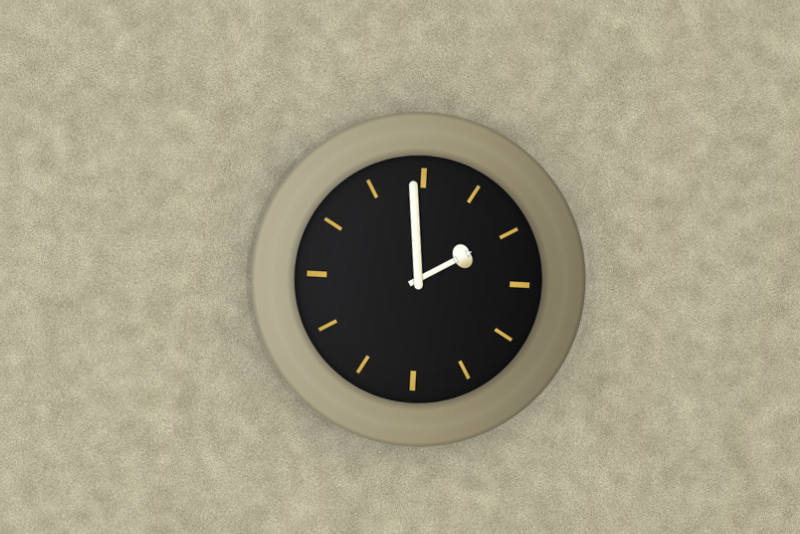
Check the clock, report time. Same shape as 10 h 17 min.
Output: 1 h 59 min
